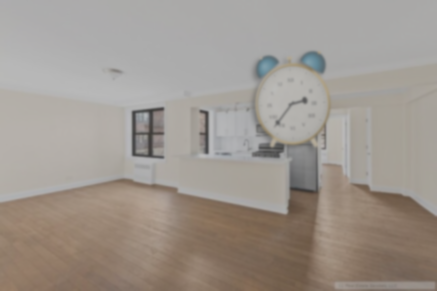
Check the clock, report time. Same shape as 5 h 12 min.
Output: 2 h 37 min
